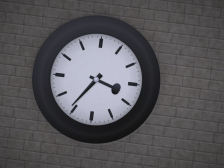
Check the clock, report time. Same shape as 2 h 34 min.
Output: 3 h 36 min
